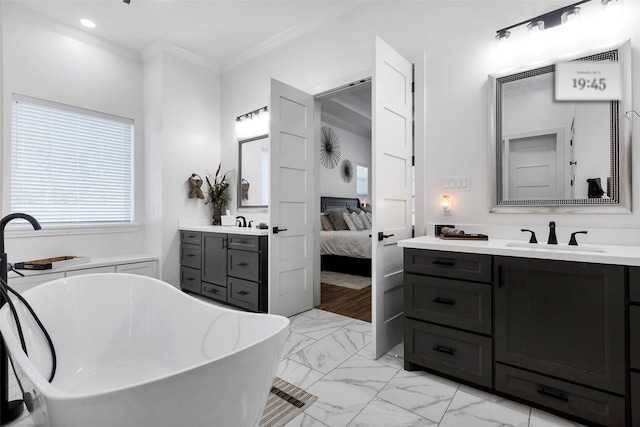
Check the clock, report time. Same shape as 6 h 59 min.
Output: 19 h 45 min
